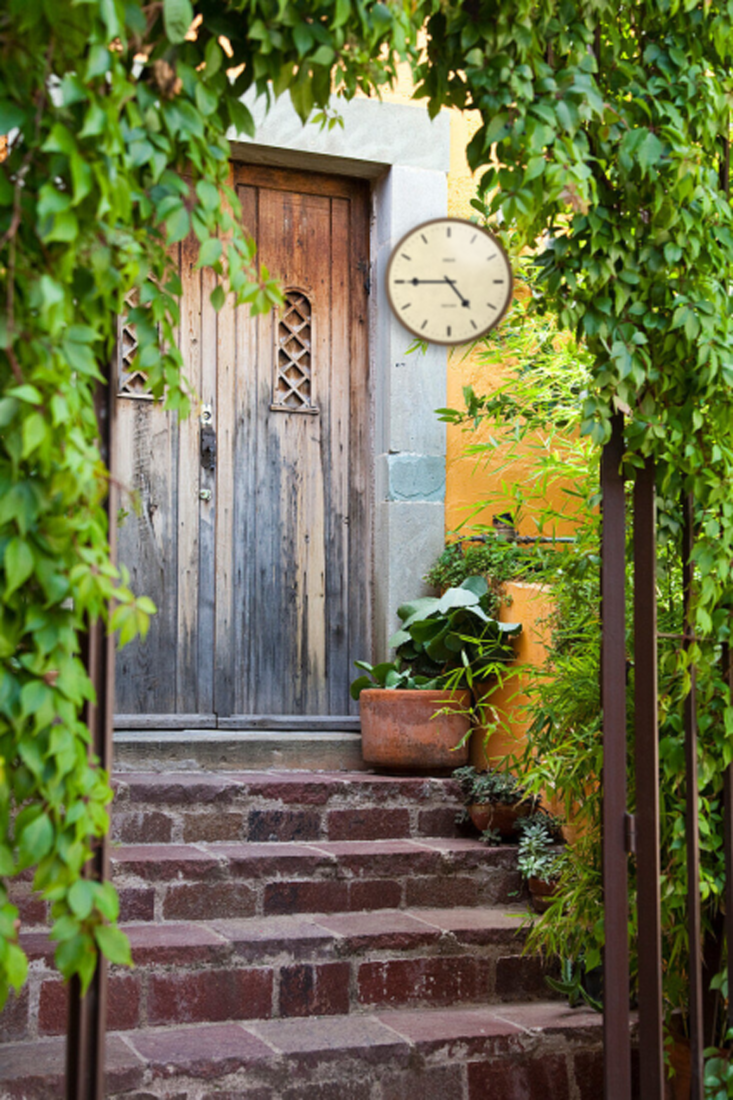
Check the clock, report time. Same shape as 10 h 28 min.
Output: 4 h 45 min
